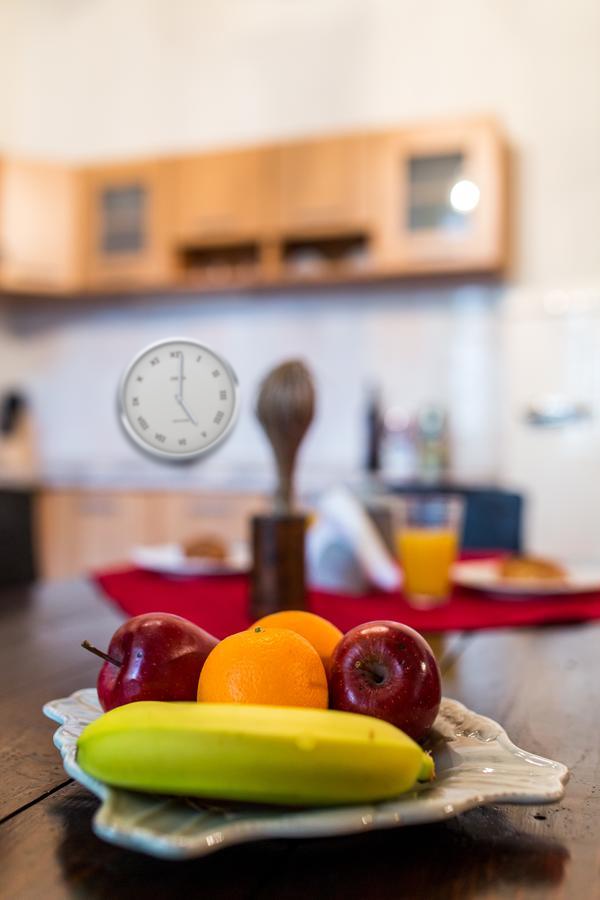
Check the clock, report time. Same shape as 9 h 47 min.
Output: 5 h 01 min
